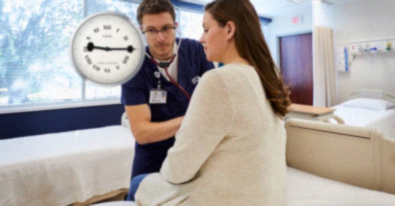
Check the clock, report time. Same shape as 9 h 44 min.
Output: 9 h 15 min
